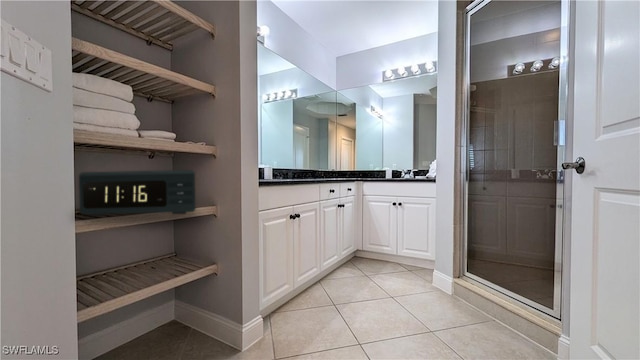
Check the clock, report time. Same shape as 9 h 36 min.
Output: 11 h 16 min
